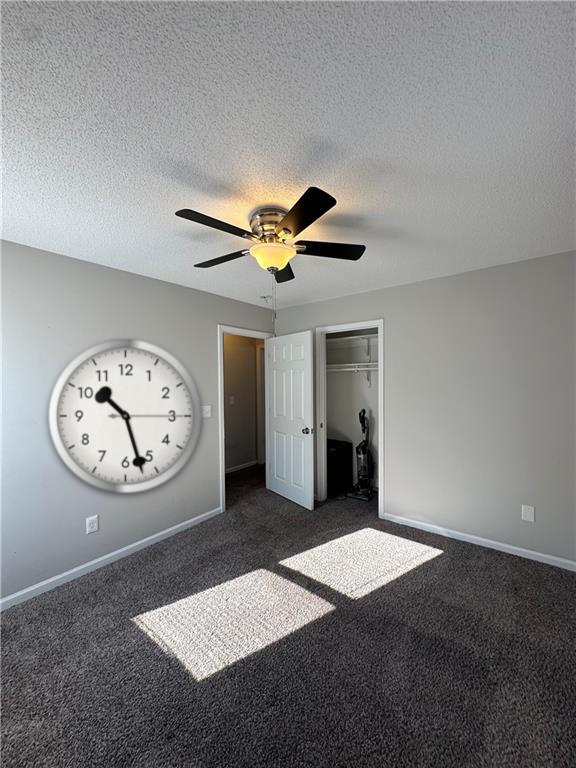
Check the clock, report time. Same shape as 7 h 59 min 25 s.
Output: 10 h 27 min 15 s
